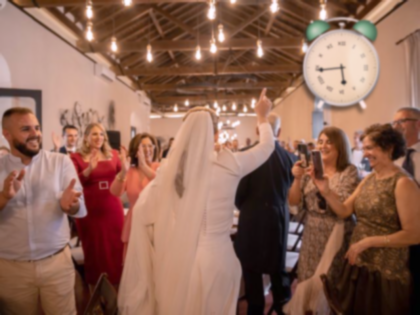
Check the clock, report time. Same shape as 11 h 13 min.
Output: 5 h 44 min
